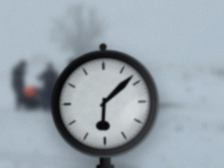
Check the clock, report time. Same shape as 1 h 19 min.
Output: 6 h 08 min
